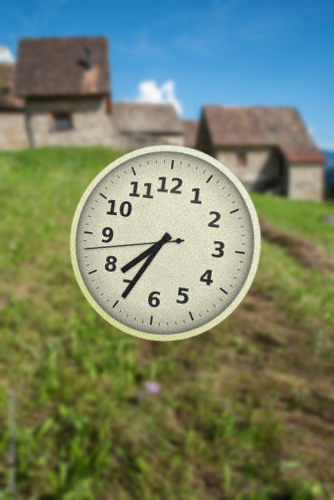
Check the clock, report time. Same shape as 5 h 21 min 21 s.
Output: 7 h 34 min 43 s
